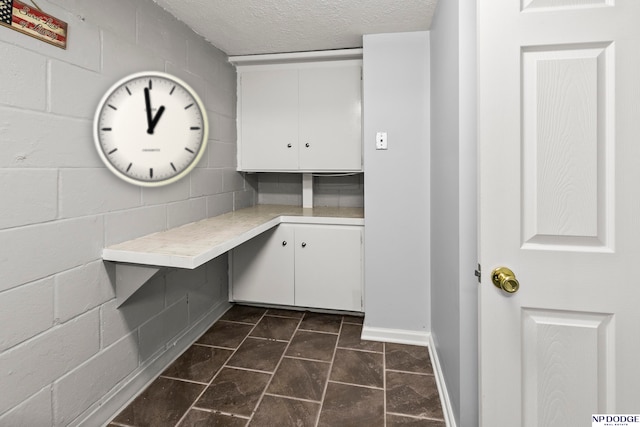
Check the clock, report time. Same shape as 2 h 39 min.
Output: 12 h 59 min
